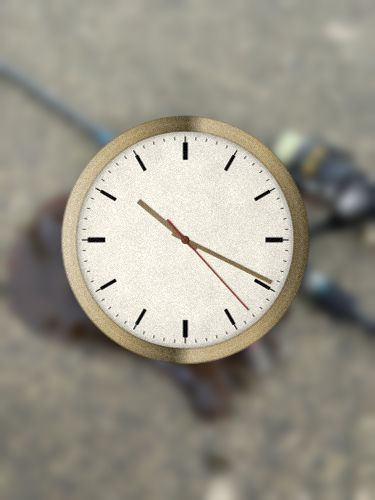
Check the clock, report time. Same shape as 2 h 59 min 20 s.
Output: 10 h 19 min 23 s
